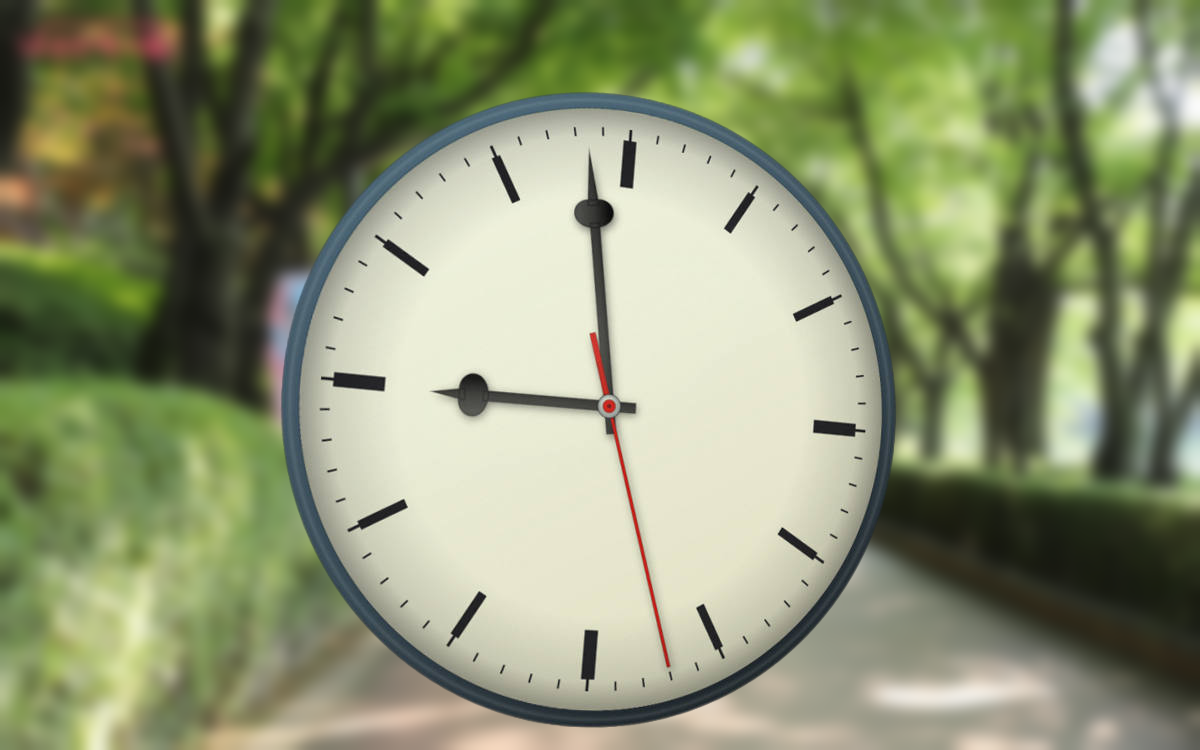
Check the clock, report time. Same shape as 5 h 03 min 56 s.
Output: 8 h 58 min 27 s
